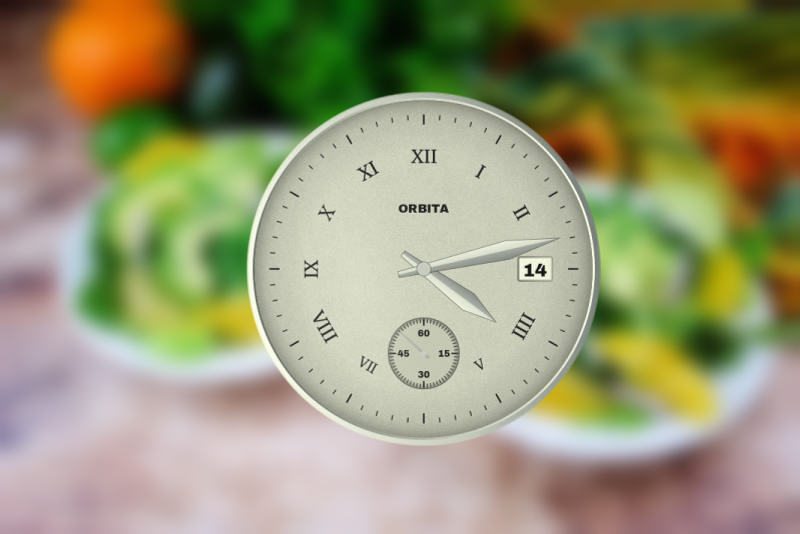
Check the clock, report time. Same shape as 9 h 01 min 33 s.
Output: 4 h 12 min 52 s
